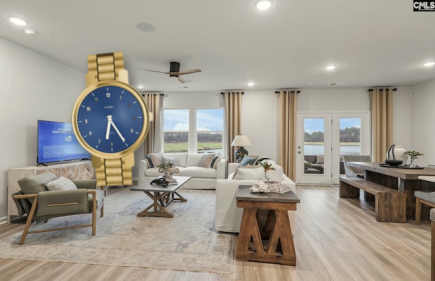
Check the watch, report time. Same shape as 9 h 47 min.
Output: 6 h 25 min
